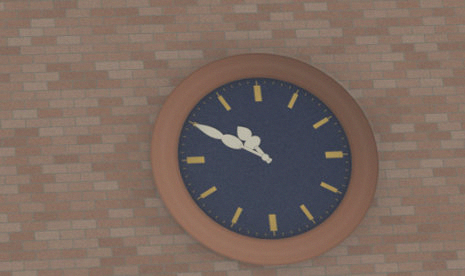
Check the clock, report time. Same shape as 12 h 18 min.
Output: 10 h 50 min
